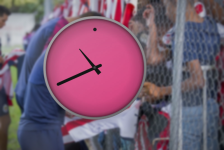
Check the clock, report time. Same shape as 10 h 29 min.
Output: 10 h 41 min
